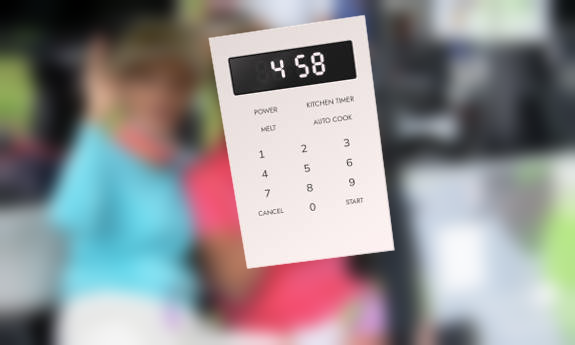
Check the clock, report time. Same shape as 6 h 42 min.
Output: 4 h 58 min
